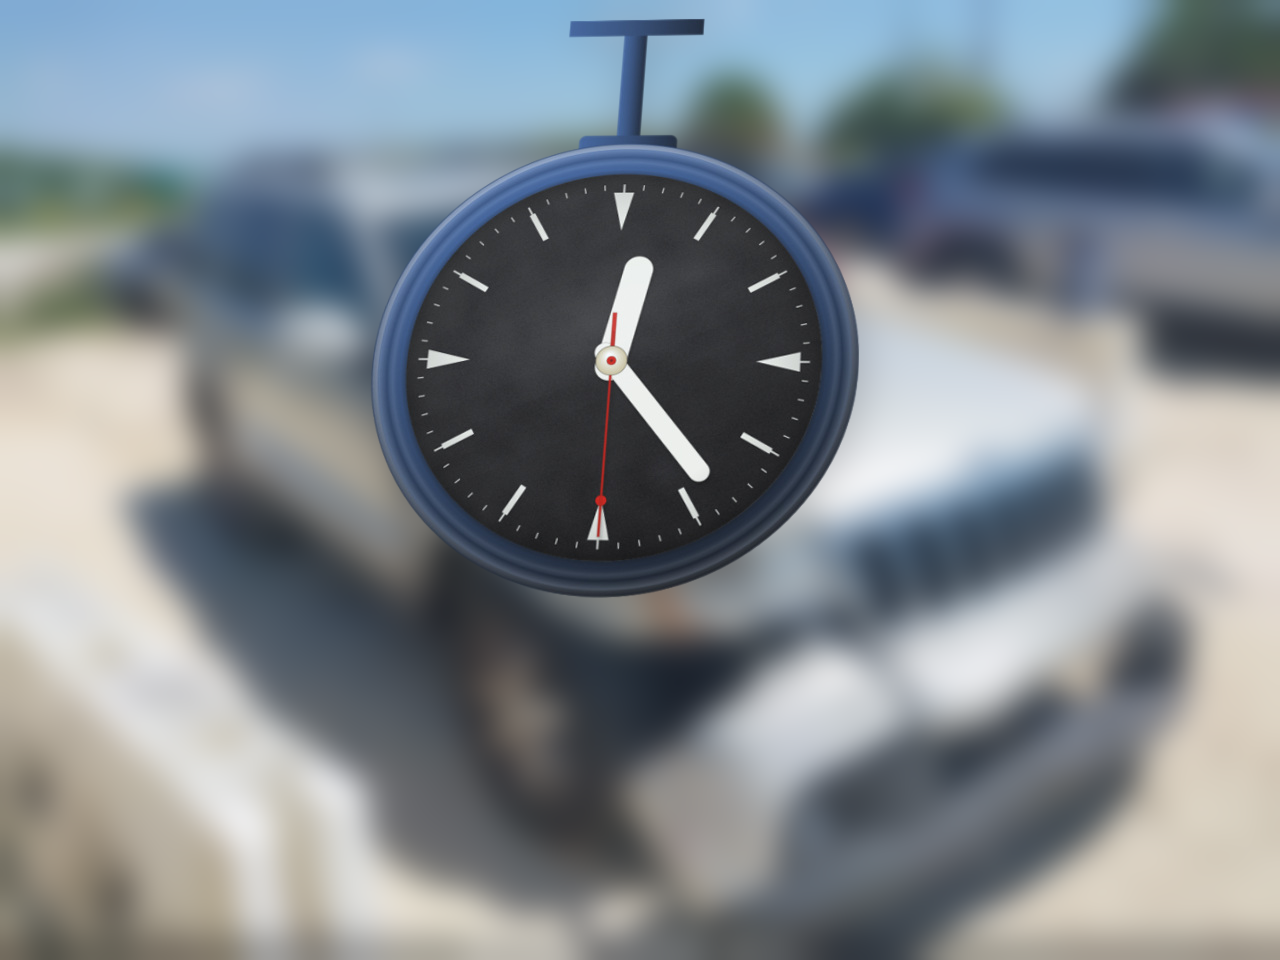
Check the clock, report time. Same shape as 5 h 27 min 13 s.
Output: 12 h 23 min 30 s
